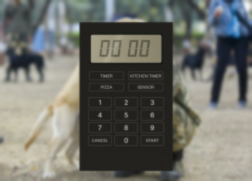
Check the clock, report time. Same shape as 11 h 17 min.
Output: 0 h 00 min
